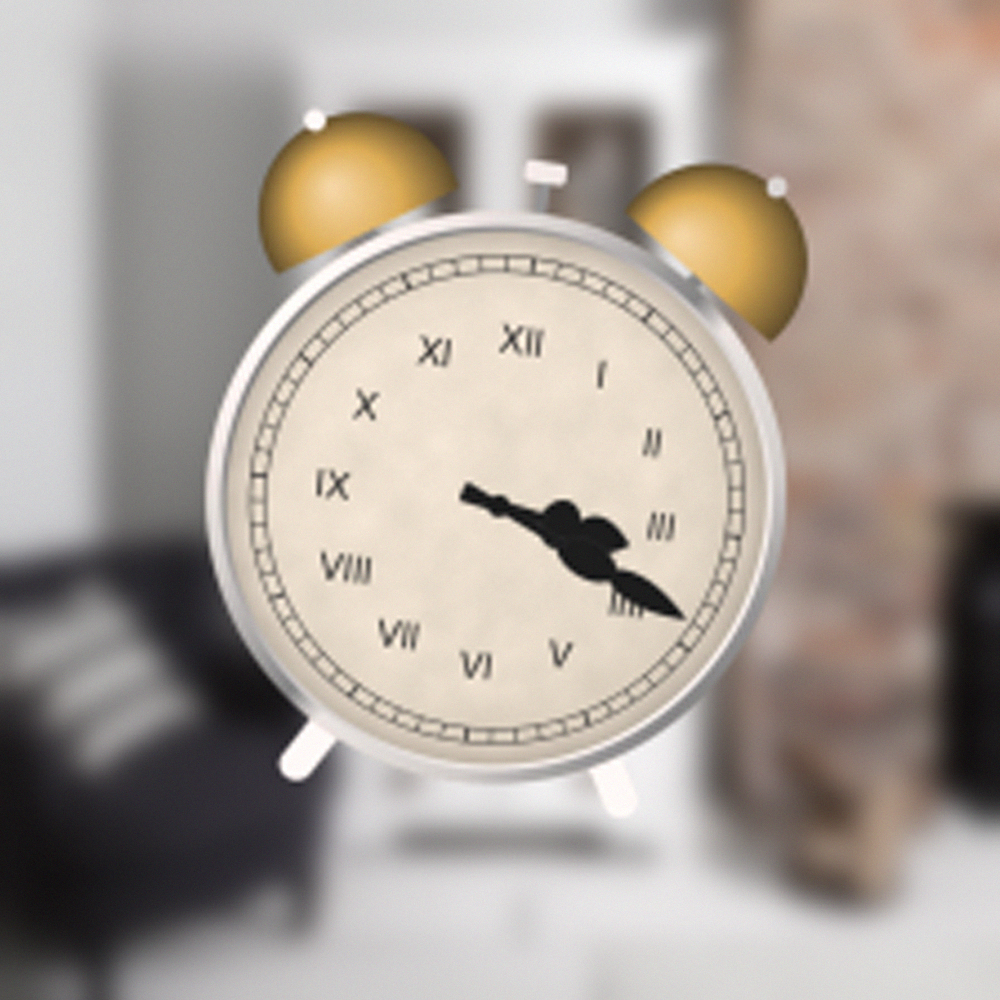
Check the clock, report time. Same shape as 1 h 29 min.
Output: 3 h 19 min
